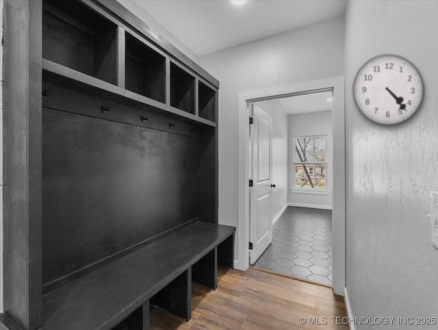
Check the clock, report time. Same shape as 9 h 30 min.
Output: 4 h 23 min
